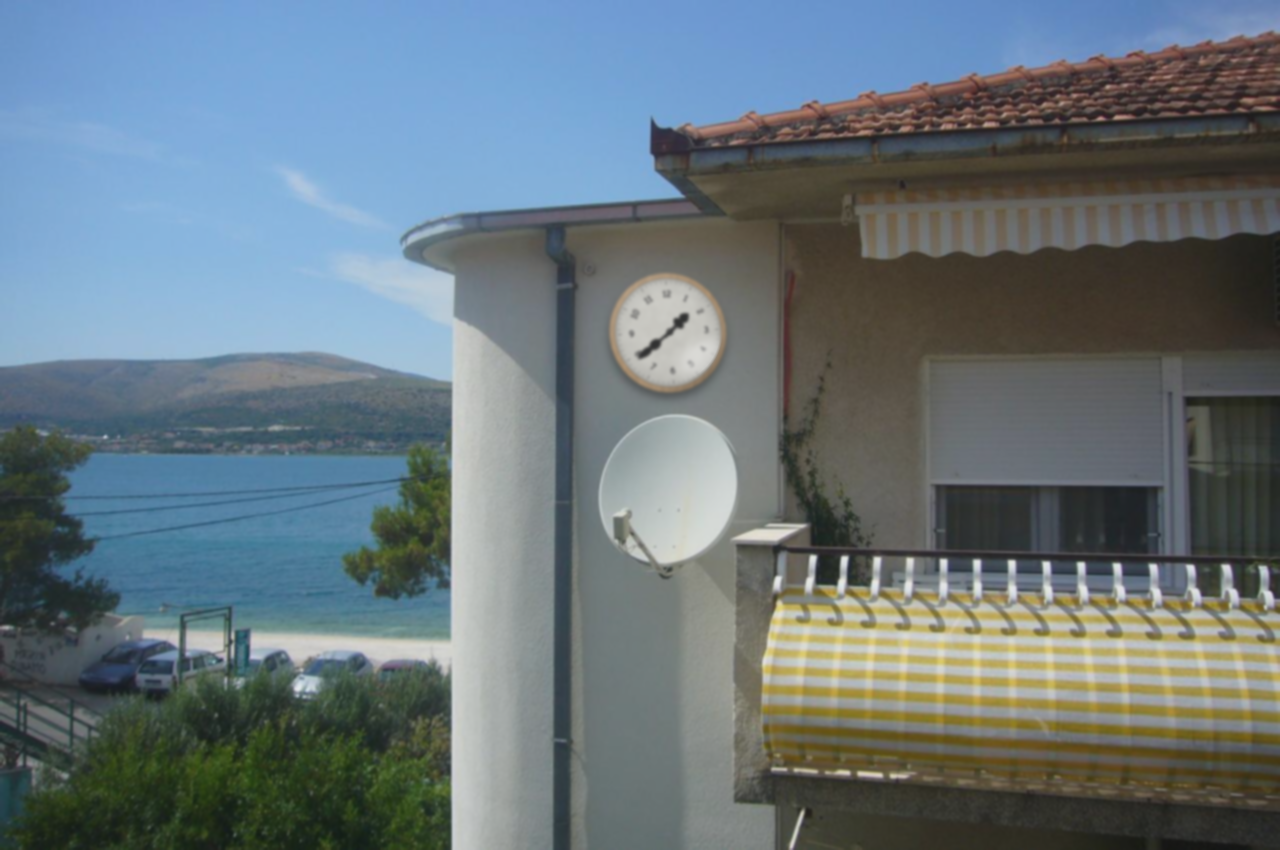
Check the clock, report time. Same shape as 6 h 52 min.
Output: 1 h 39 min
